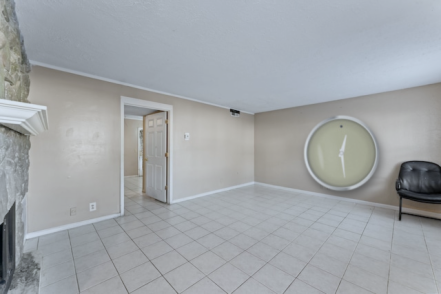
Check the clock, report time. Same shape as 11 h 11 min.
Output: 12 h 29 min
